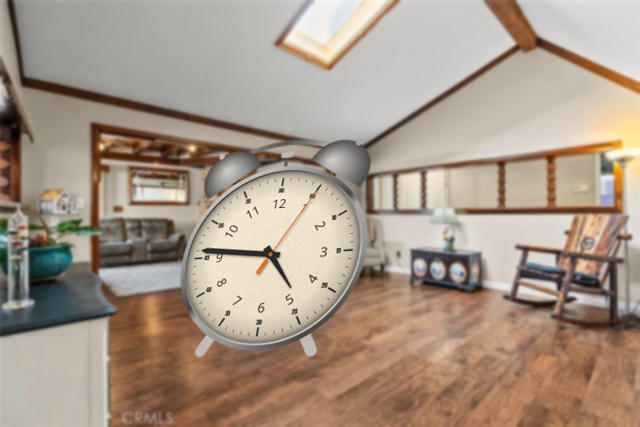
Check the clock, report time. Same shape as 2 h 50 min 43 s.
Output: 4 h 46 min 05 s
